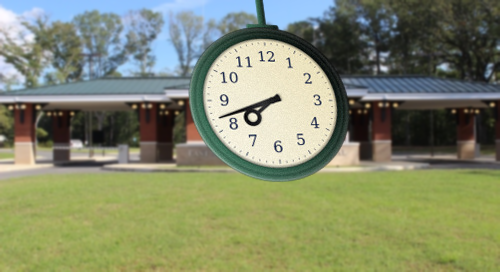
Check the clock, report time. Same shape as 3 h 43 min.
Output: 7 h 42 min
